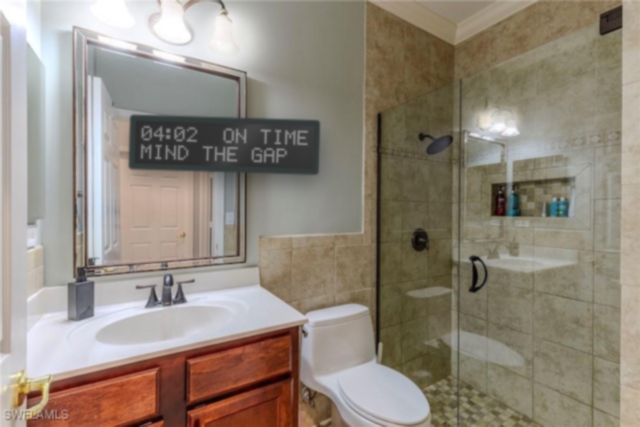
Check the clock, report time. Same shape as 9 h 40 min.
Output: 4 h 02 min
